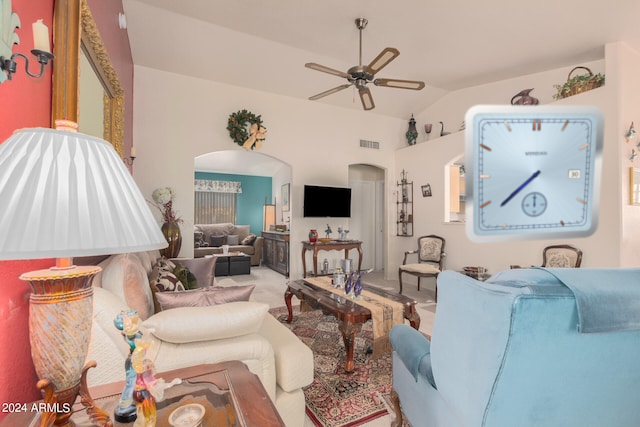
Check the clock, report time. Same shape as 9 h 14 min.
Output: 7 h 38 min
